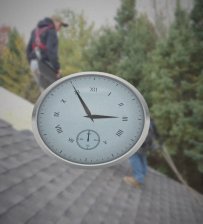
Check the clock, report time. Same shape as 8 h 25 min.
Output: 2 h 55 min
